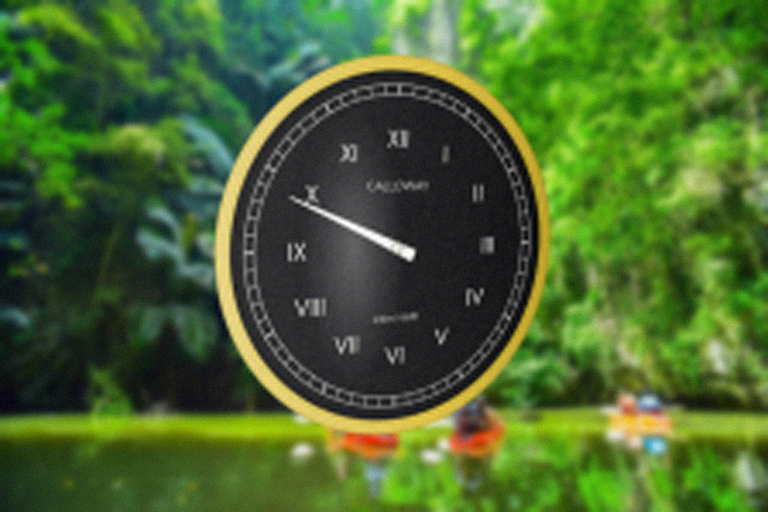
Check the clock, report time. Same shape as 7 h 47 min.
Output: 9 h 49 min
